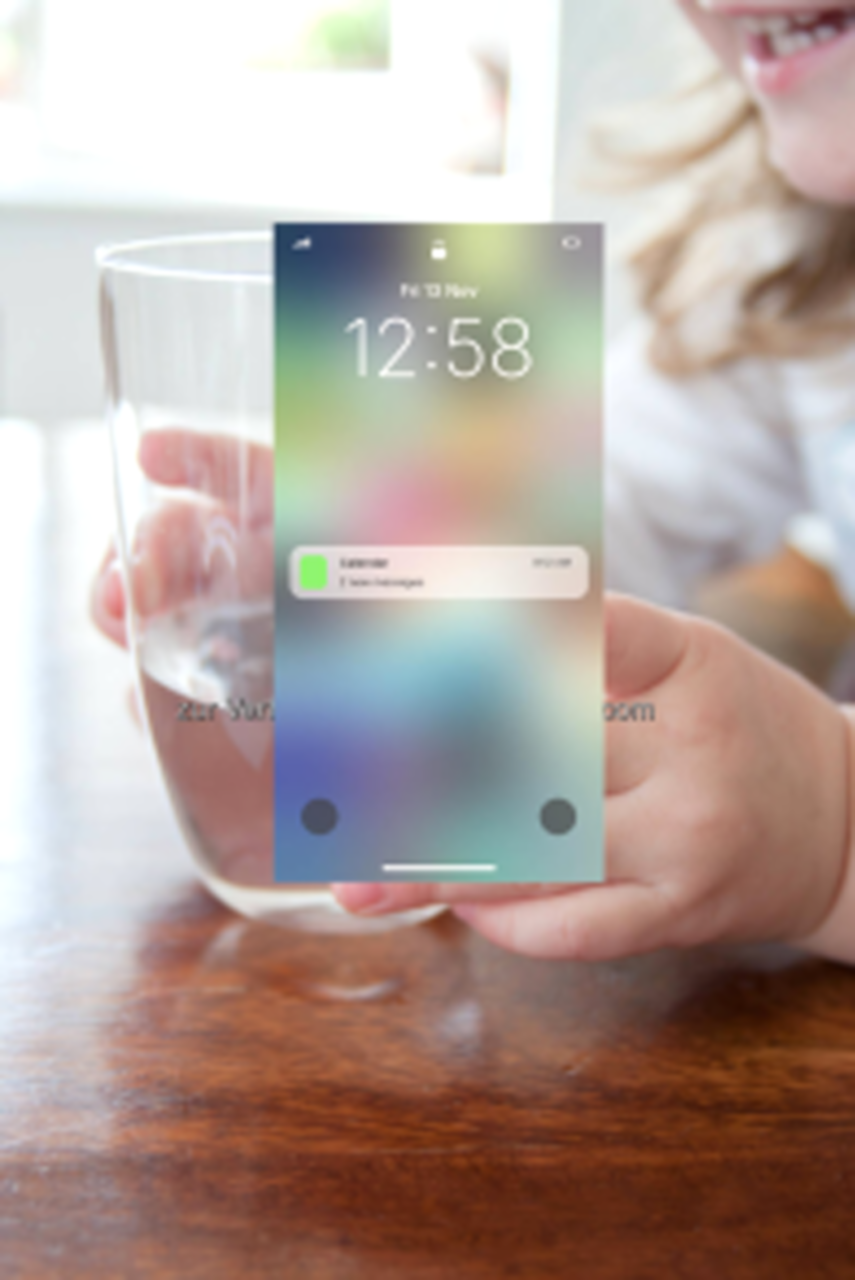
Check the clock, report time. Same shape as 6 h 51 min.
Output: 12 h 58 min
